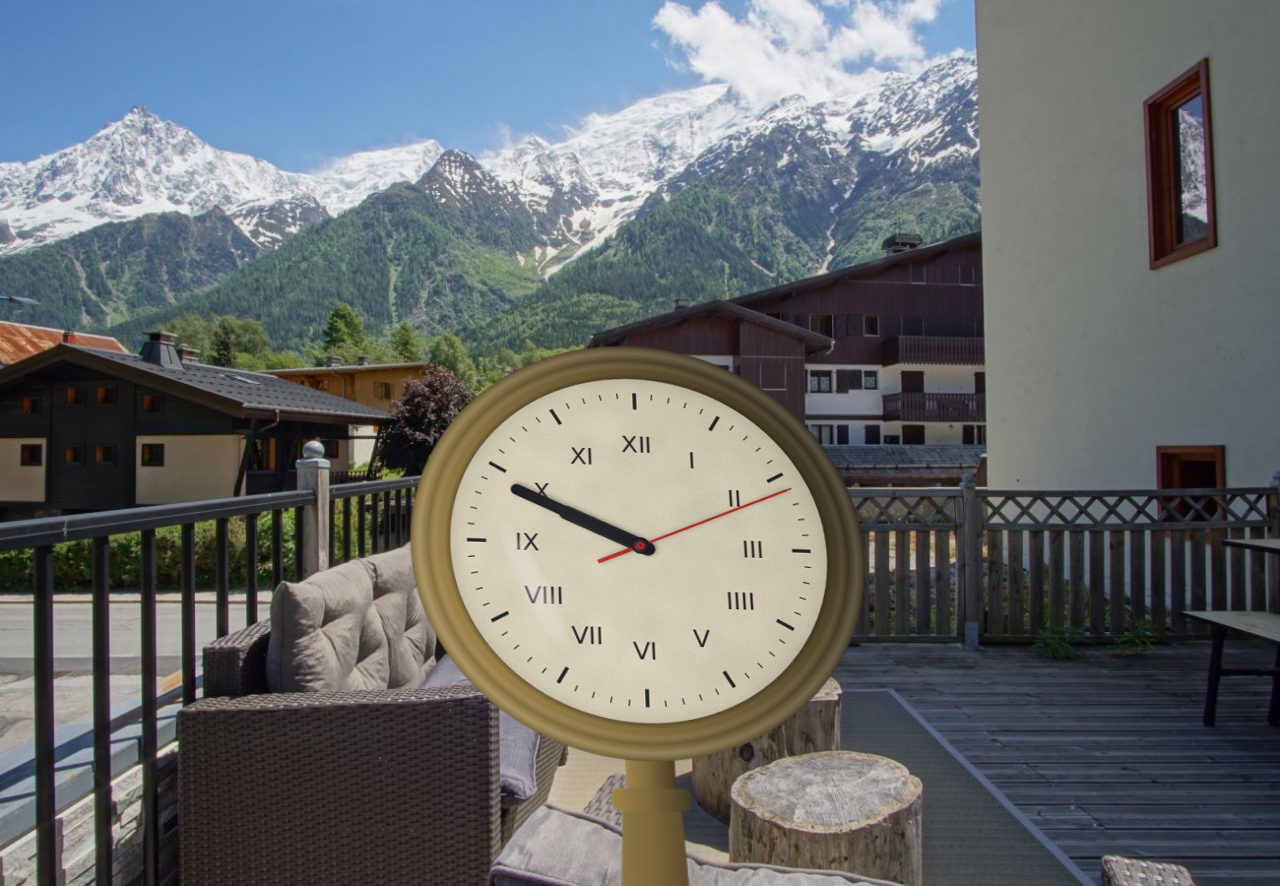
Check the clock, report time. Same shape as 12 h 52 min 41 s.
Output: 9 h 49 min 11 s
